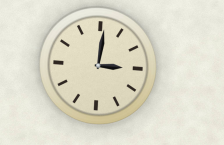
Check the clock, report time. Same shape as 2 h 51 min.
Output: 3 h 01 min
